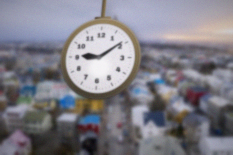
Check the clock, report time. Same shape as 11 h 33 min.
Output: 9 h 09 min
